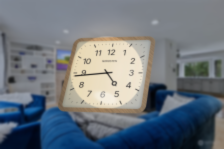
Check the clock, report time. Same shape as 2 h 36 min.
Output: 4 h 44 min
